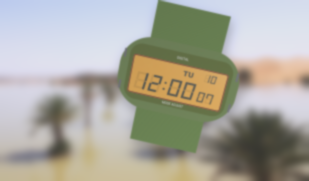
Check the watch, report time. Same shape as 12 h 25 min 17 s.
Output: 12 h 00 min 07 s
